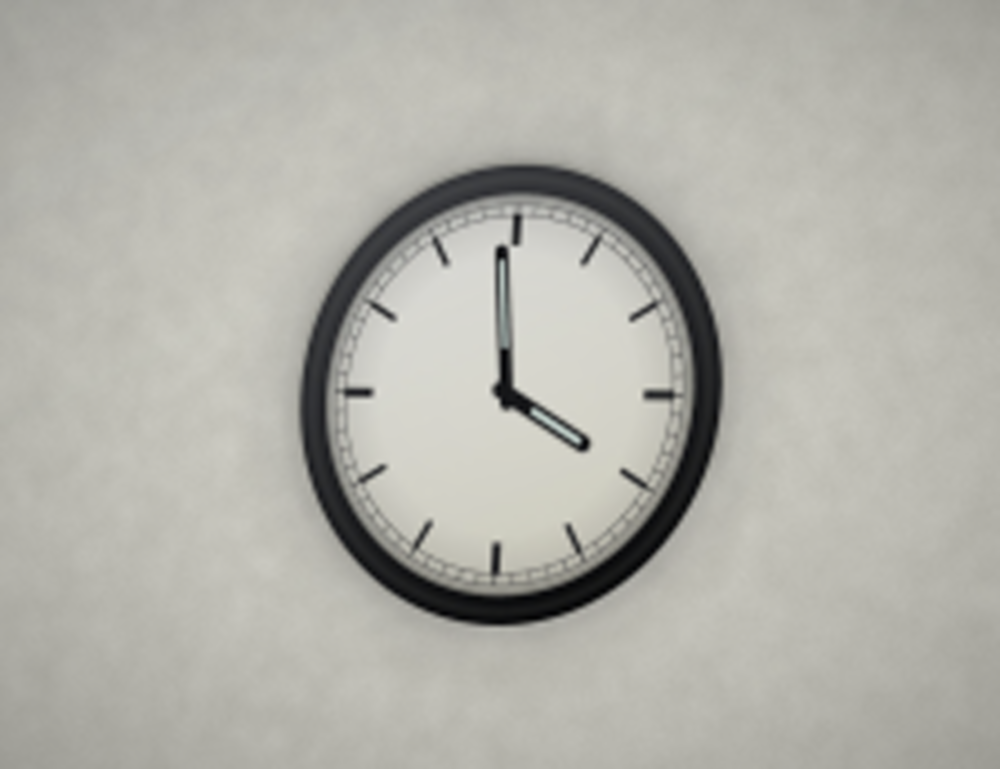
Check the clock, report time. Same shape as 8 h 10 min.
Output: 3 h 59 min
